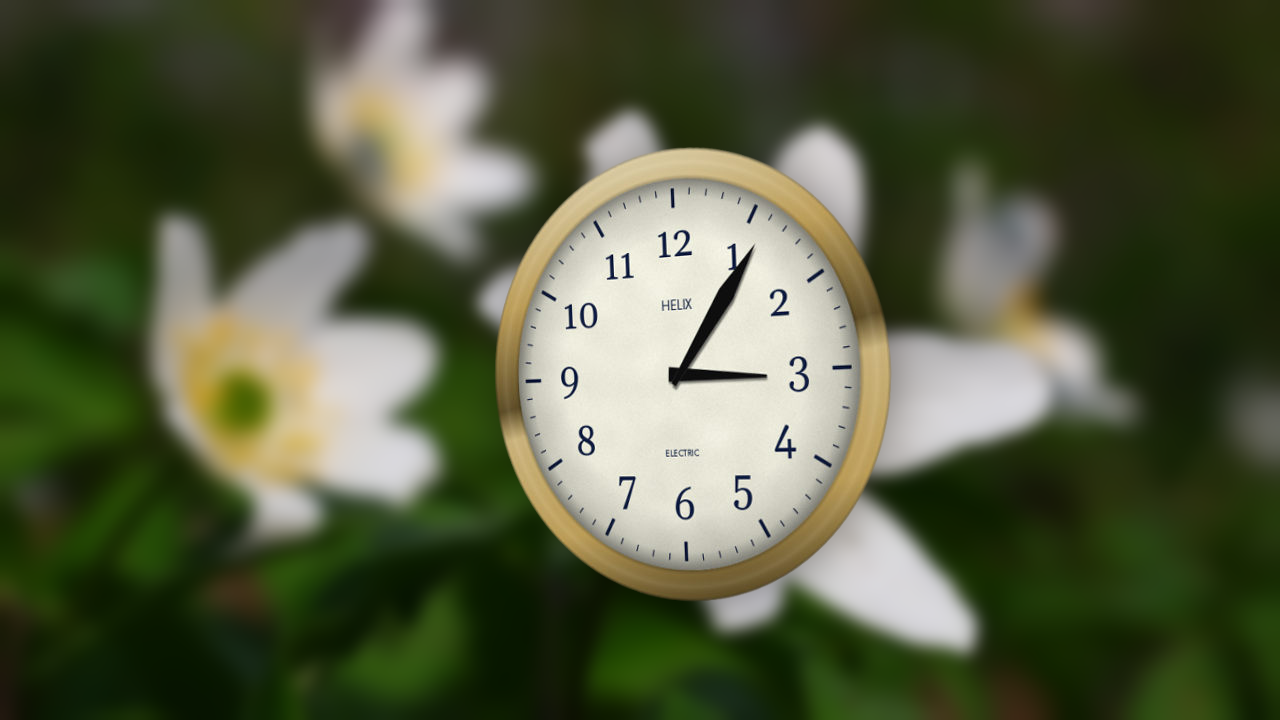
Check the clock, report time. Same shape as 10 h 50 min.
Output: 3 h 06 min
